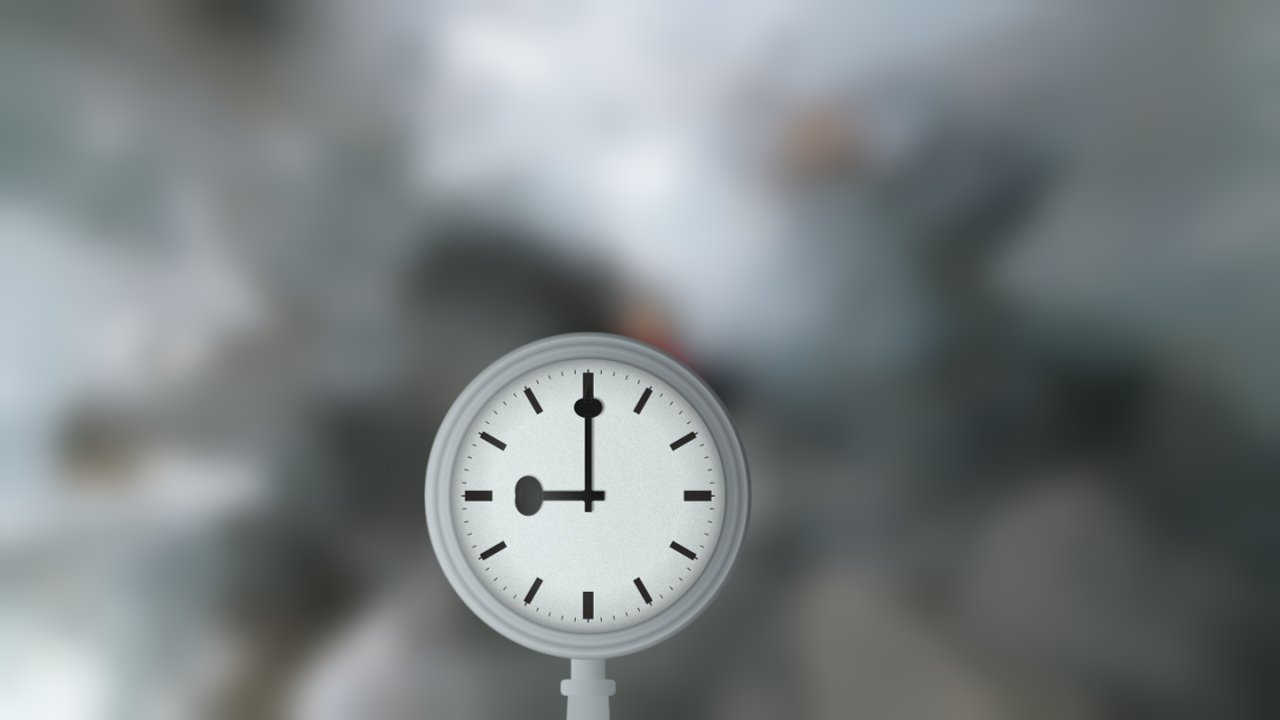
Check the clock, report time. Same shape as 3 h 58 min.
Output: 9 h 00 min
